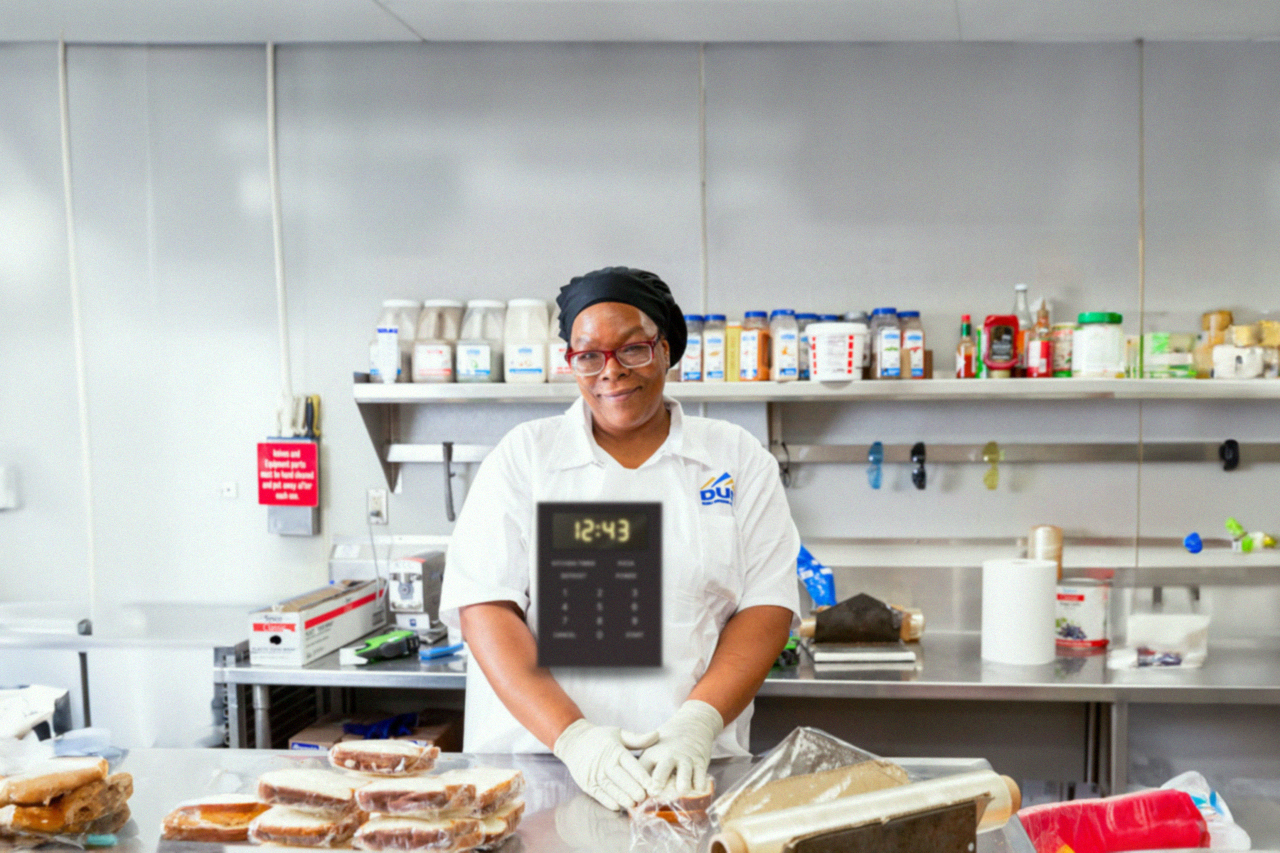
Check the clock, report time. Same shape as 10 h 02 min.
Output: 12 h 43 min
